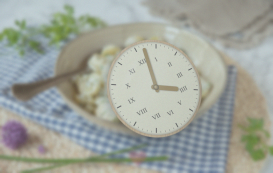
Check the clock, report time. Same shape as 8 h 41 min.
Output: 4 h 02 min
